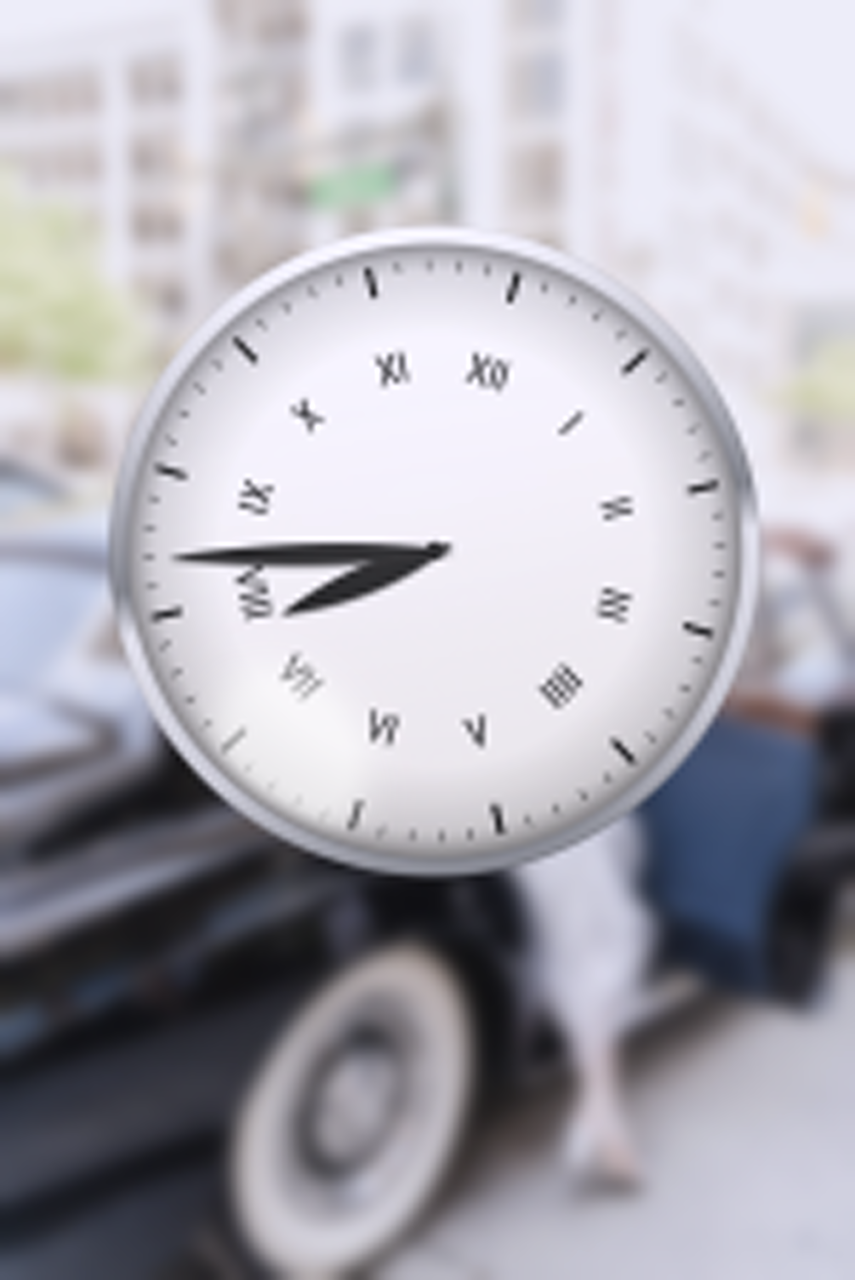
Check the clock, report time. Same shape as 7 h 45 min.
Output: 7 h 42 min
